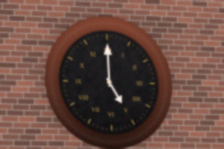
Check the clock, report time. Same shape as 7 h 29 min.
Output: 5 h 00 min
